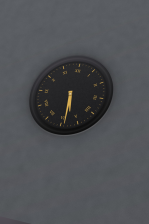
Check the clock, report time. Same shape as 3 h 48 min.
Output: 5 h 29 min
